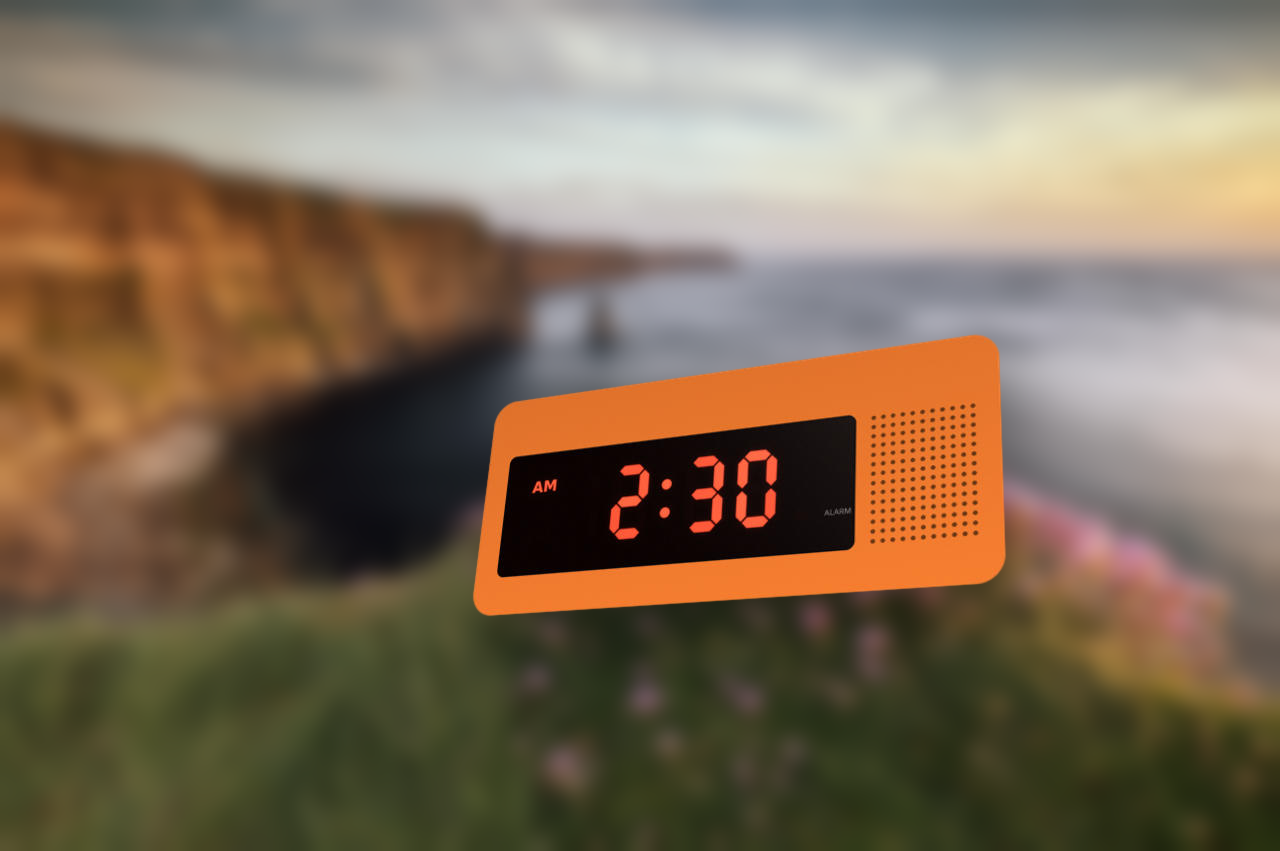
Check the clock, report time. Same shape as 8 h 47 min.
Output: 2 h 30 min
